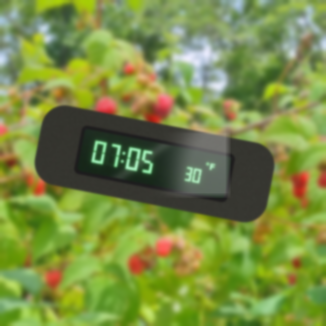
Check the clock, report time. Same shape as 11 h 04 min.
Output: 7 h 05 min
